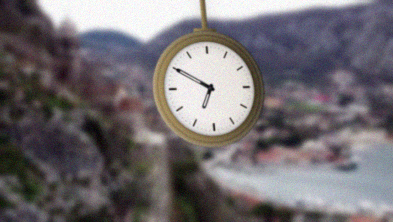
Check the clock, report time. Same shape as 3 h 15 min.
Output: 6 h 50 min
